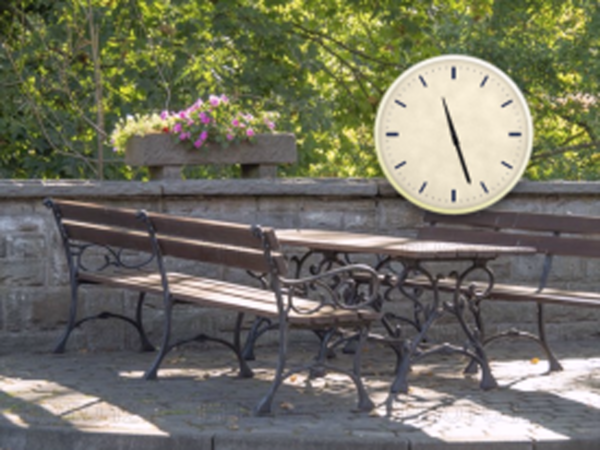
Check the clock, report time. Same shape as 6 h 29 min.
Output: 11 h 27 min
